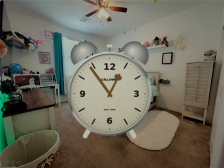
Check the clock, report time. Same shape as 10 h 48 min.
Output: 12 h 54 min
